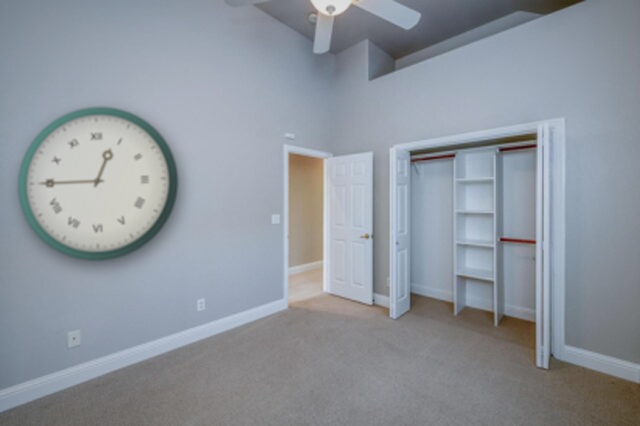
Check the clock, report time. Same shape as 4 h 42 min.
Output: 12 h 45 min
